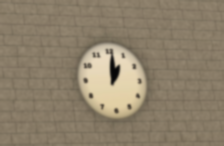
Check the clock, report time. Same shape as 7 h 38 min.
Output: 1 h 01 min
